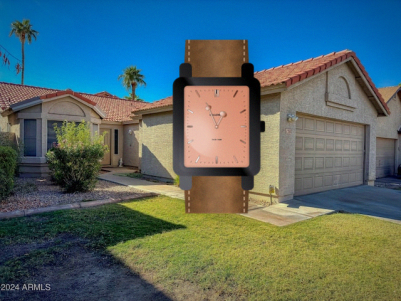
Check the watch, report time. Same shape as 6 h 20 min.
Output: 12 h 56 min
